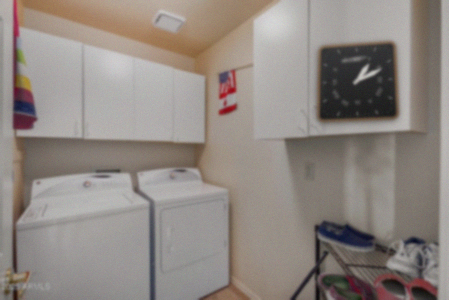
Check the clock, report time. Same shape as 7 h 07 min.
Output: 1 h 11 min
